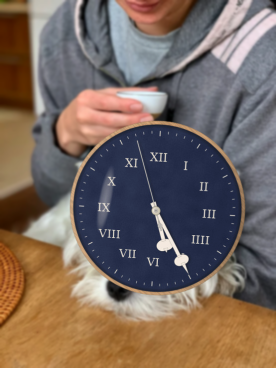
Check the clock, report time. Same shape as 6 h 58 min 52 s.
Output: 5 h 24 min 57 s
